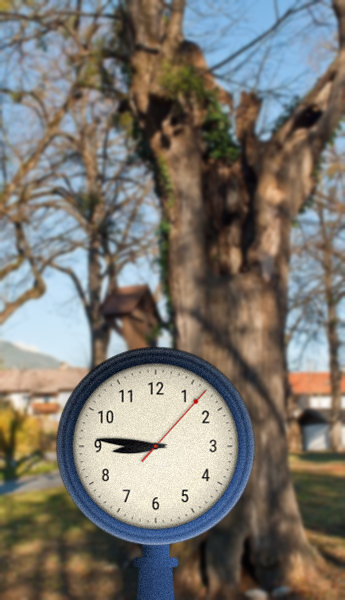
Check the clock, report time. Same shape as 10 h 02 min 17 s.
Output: 8 h 46 min 07 s
